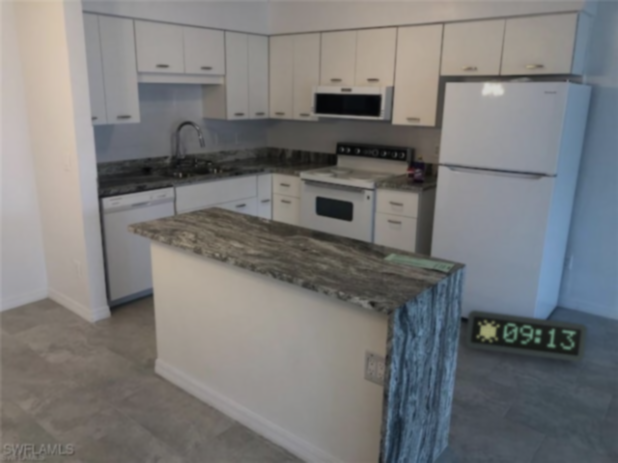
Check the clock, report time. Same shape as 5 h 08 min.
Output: 9 h 13 min
